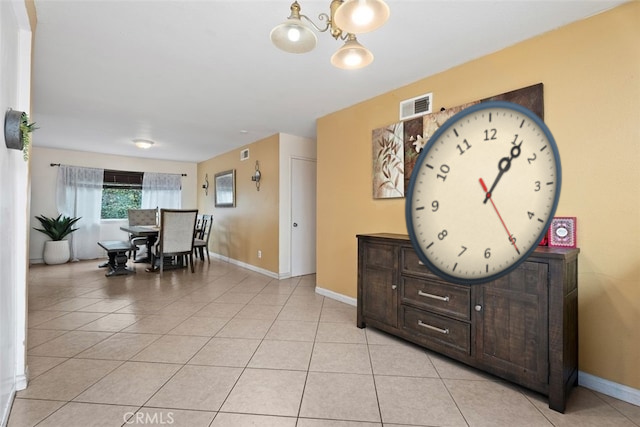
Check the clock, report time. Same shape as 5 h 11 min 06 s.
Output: 1 h 06 min 25 s
